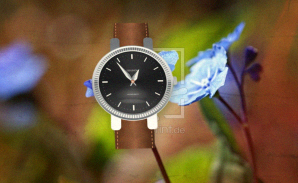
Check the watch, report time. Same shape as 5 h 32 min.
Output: 12 h 54 min
